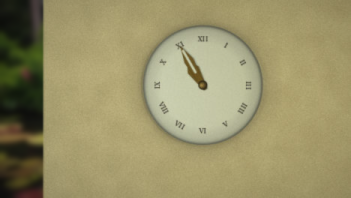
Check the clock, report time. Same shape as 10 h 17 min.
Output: 10 h 55 min
